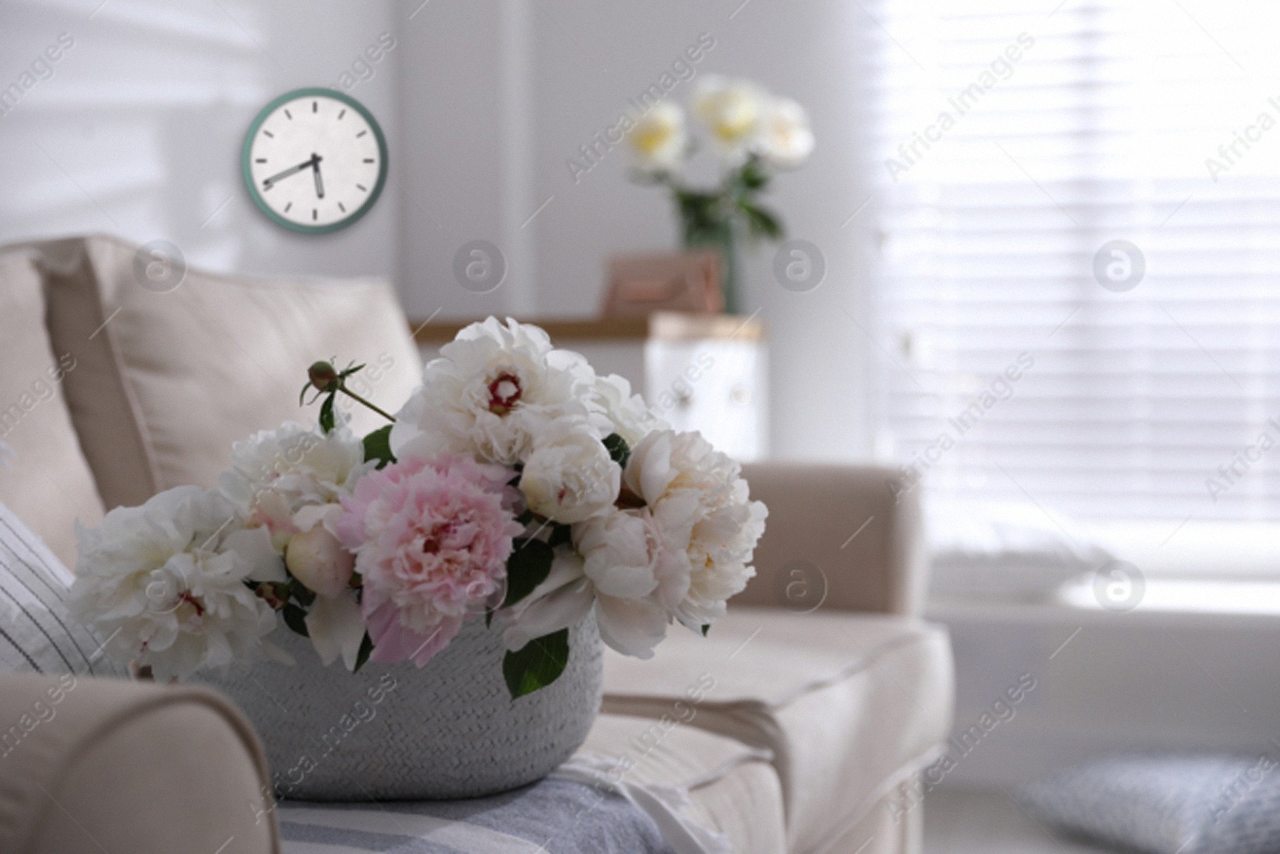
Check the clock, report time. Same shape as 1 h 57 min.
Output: 5 h 41 min
